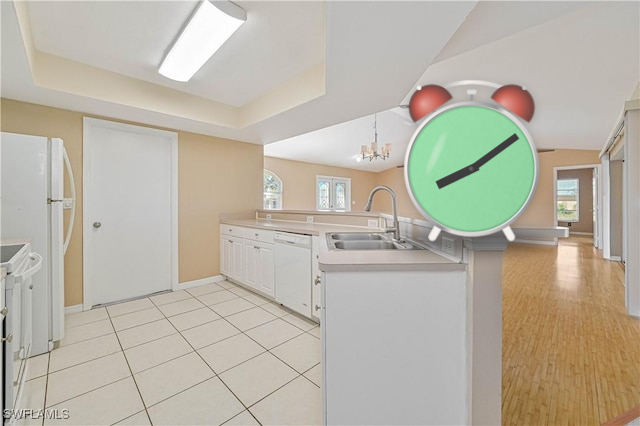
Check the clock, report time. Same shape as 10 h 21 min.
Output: 8 h 09 min
